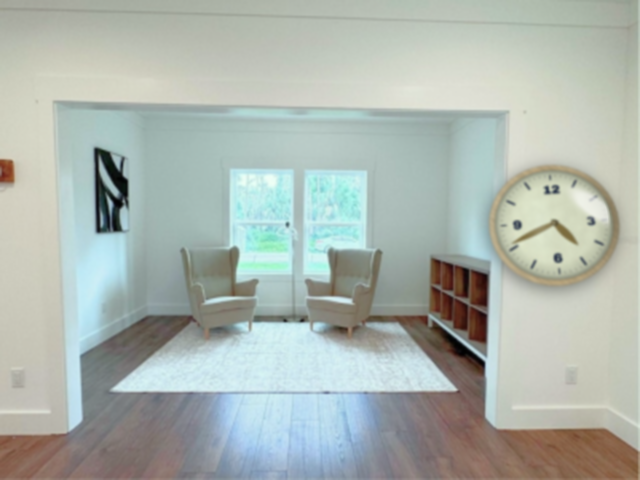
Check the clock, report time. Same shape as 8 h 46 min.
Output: 4 h 41 min
